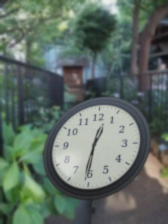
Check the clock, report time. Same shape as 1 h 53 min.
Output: 12 h 31 min
